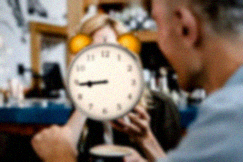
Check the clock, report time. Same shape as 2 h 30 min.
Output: 8 h 44 min
